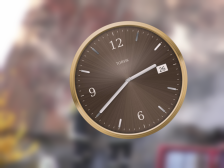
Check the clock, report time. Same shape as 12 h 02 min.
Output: 2 h 40 min
